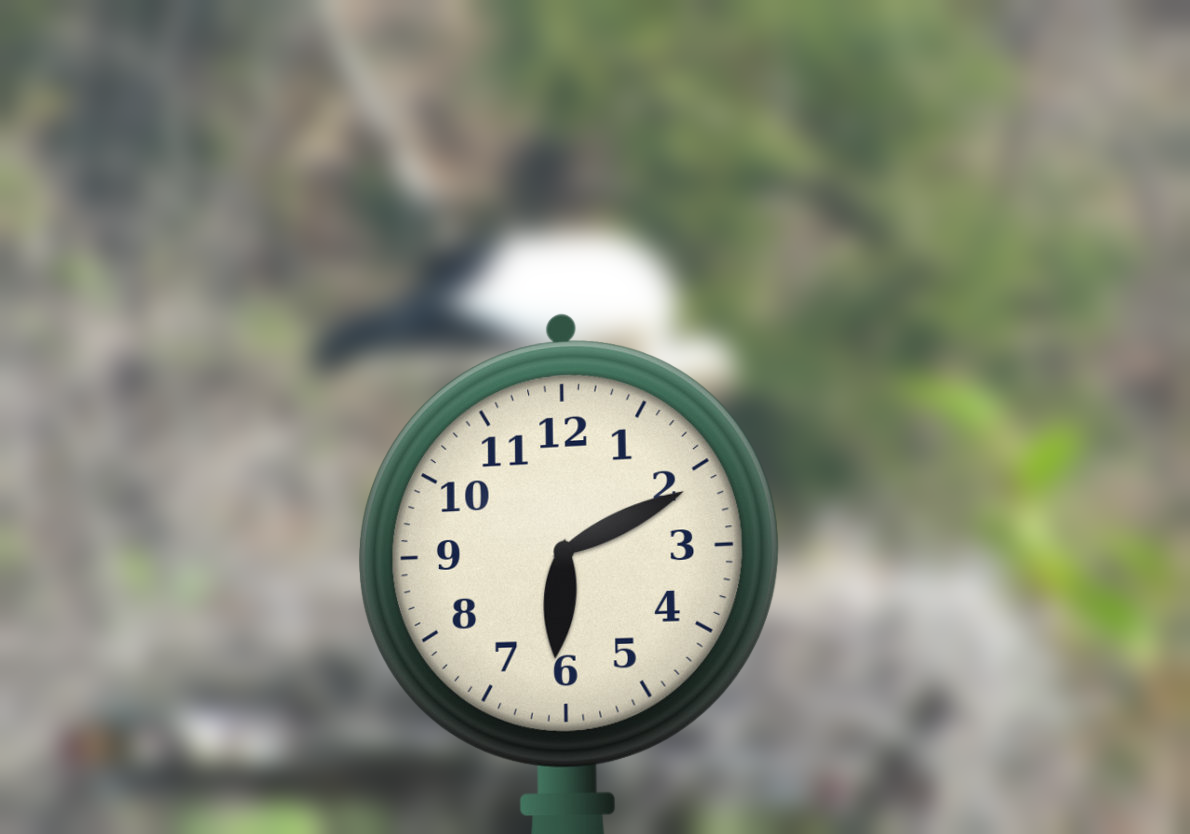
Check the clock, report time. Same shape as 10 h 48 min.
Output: 6 h 11 min
